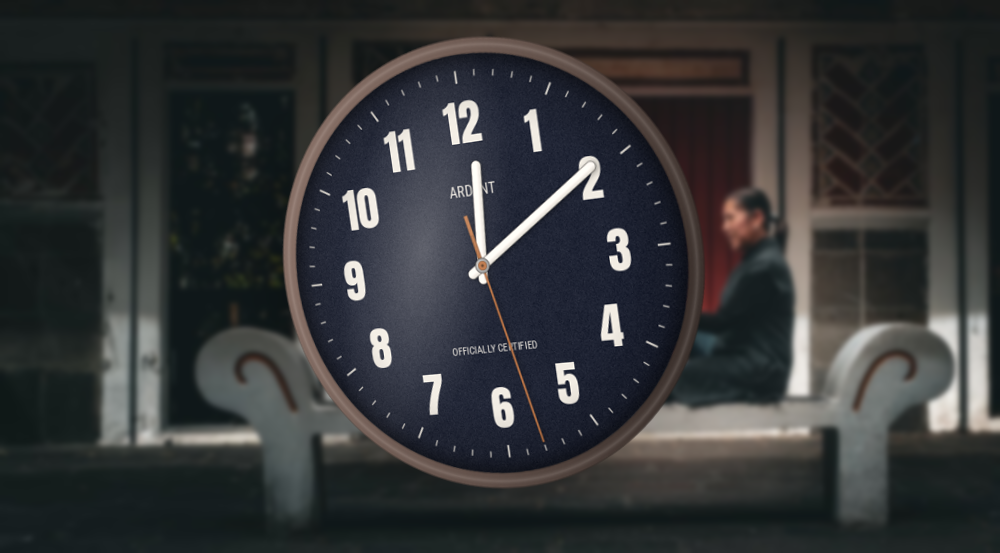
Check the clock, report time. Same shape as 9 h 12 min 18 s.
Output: 12 h 09 min 28 s
